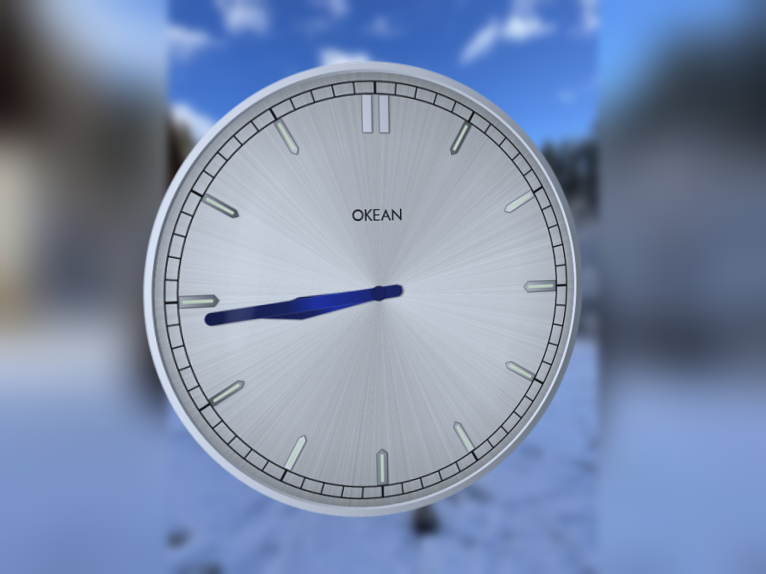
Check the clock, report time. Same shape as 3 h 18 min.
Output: 8 h 44 min
